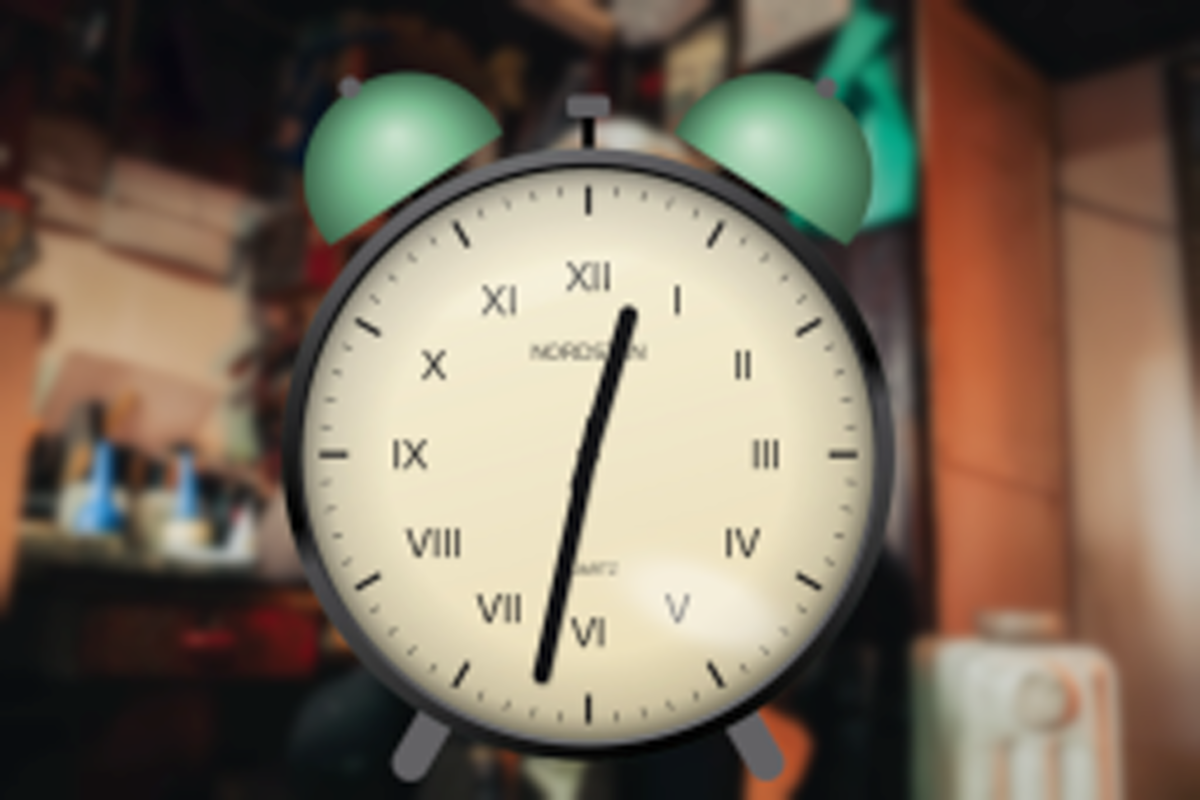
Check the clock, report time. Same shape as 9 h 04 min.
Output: 12 h 32 min
